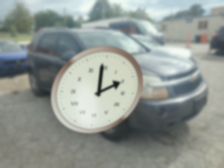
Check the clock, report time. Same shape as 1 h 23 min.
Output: 1 h 59 min
